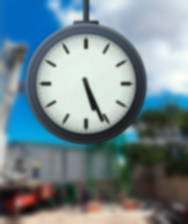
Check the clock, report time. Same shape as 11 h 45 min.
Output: 5 h 26 min
